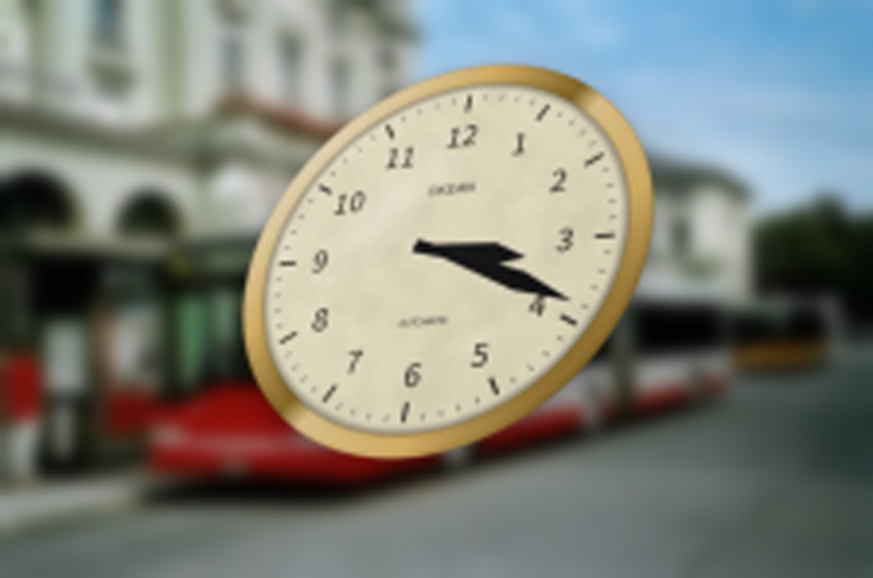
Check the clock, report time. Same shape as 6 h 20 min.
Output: 3 h 19 min
